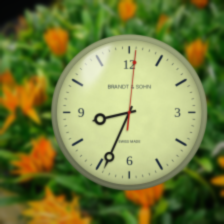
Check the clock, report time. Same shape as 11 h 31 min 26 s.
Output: 8 h 34 min 01 s
